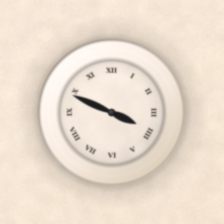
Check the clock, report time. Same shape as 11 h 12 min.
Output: 3 h 49 min
